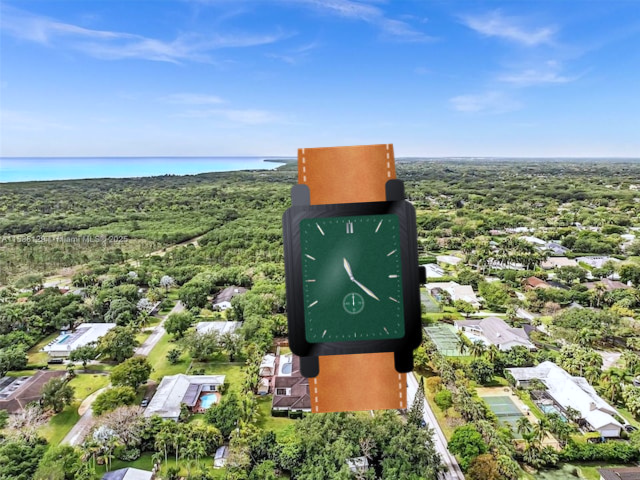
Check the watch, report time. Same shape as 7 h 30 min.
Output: 11 h 22 min
